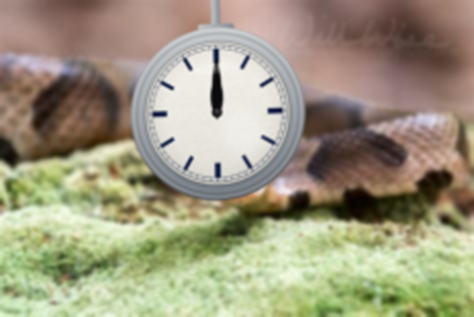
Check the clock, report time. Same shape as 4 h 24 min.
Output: 12 h 00 min
